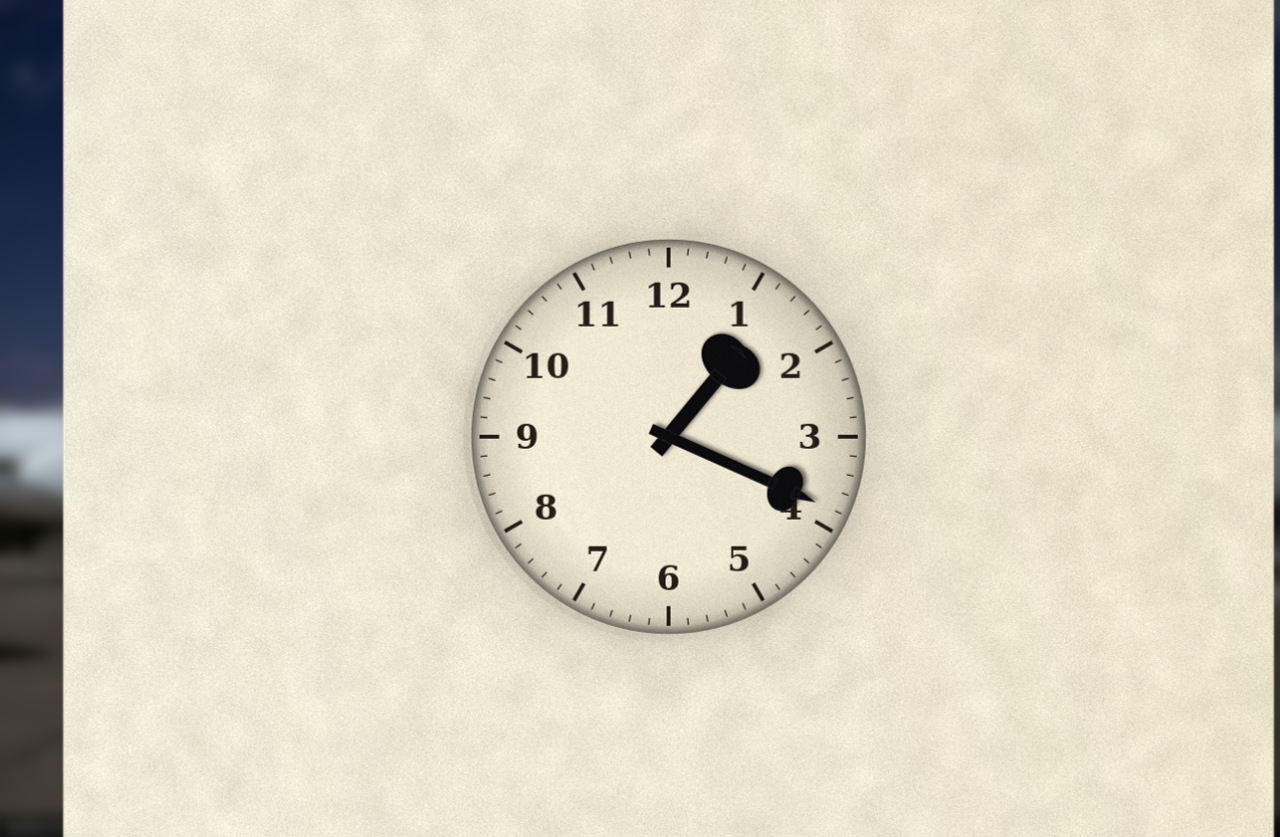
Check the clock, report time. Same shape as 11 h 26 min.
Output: 1 h 19 min
